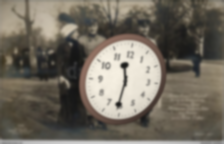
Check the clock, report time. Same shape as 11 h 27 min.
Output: 11 h 31 min
